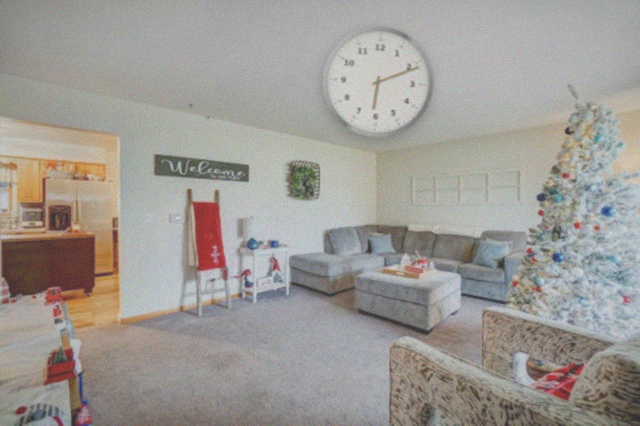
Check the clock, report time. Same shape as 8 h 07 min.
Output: 6 h 11 min
